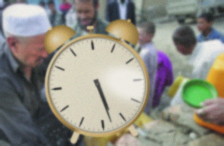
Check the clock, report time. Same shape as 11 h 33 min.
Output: 5 h 28 min
